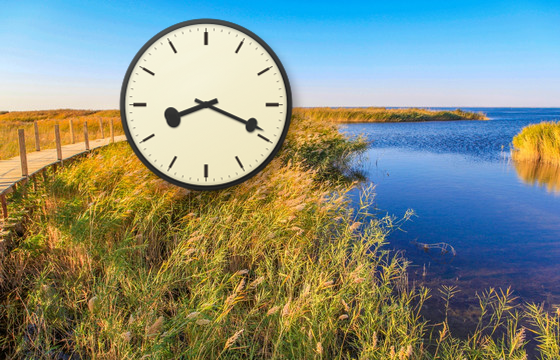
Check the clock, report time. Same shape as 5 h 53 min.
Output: 8 h 19 min
